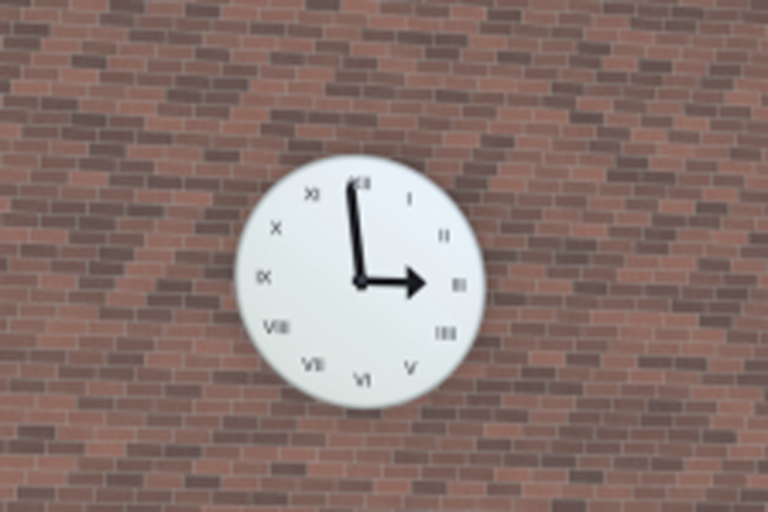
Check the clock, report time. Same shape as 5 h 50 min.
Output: 2 h 59 min
